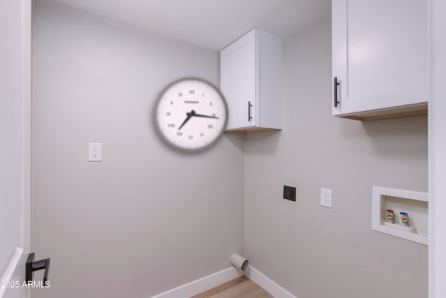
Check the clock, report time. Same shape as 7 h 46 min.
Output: 7 h 16 min
